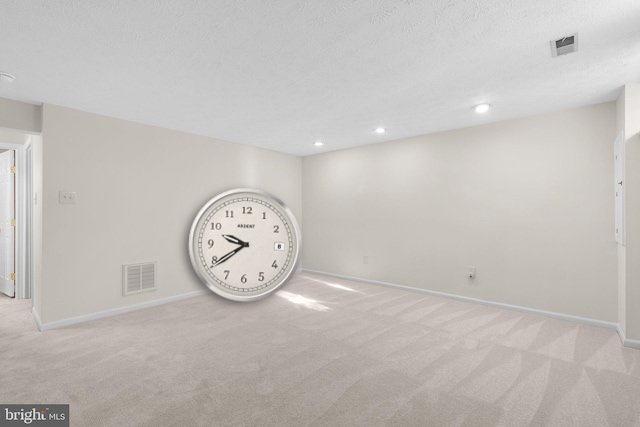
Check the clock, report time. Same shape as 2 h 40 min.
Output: 9 h 39 min
